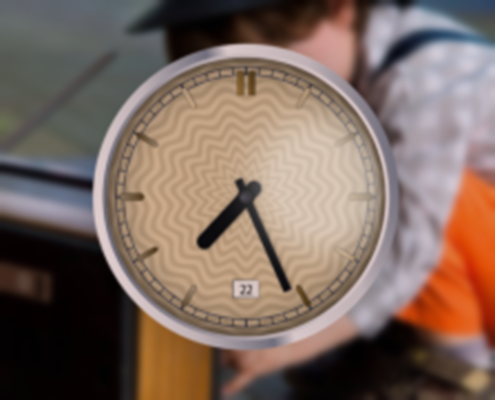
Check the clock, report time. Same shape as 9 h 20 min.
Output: 7 h 26 min
